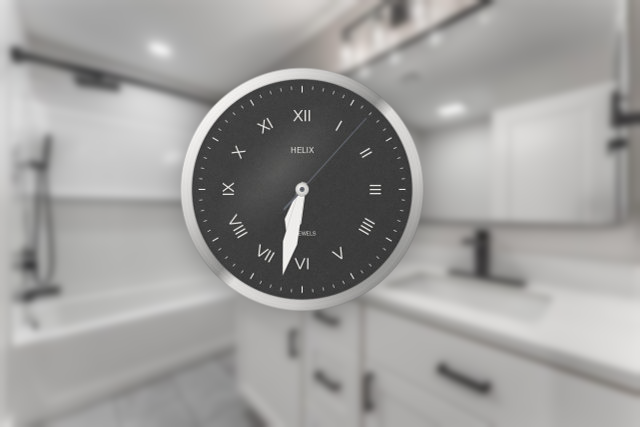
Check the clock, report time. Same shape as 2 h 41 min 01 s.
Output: 6 h 32 min 07 s
